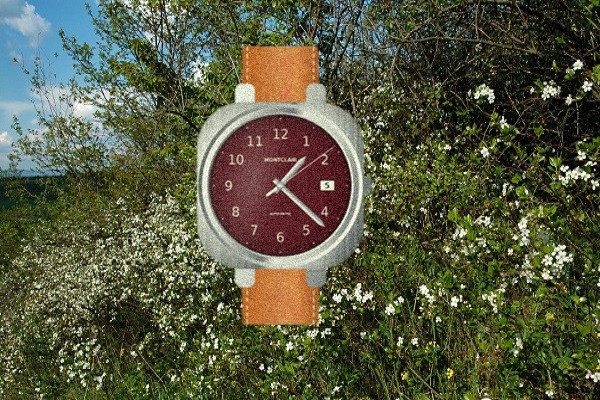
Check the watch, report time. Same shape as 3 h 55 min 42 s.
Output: 1 h 22 min 09 s
